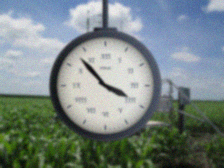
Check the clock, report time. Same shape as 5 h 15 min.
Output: 3 h 53 min
